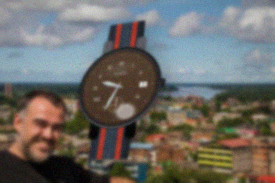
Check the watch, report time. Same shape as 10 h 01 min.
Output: 9 h 34 min
